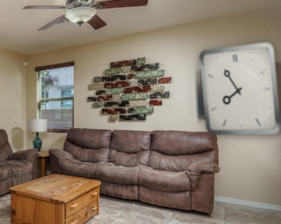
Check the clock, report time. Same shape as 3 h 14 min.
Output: 7 h 55 min
